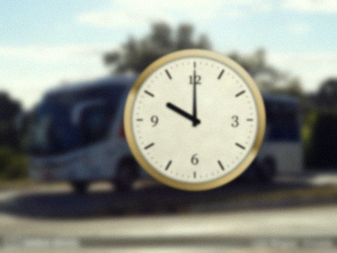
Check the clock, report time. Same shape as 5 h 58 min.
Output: 10 h 00 min
